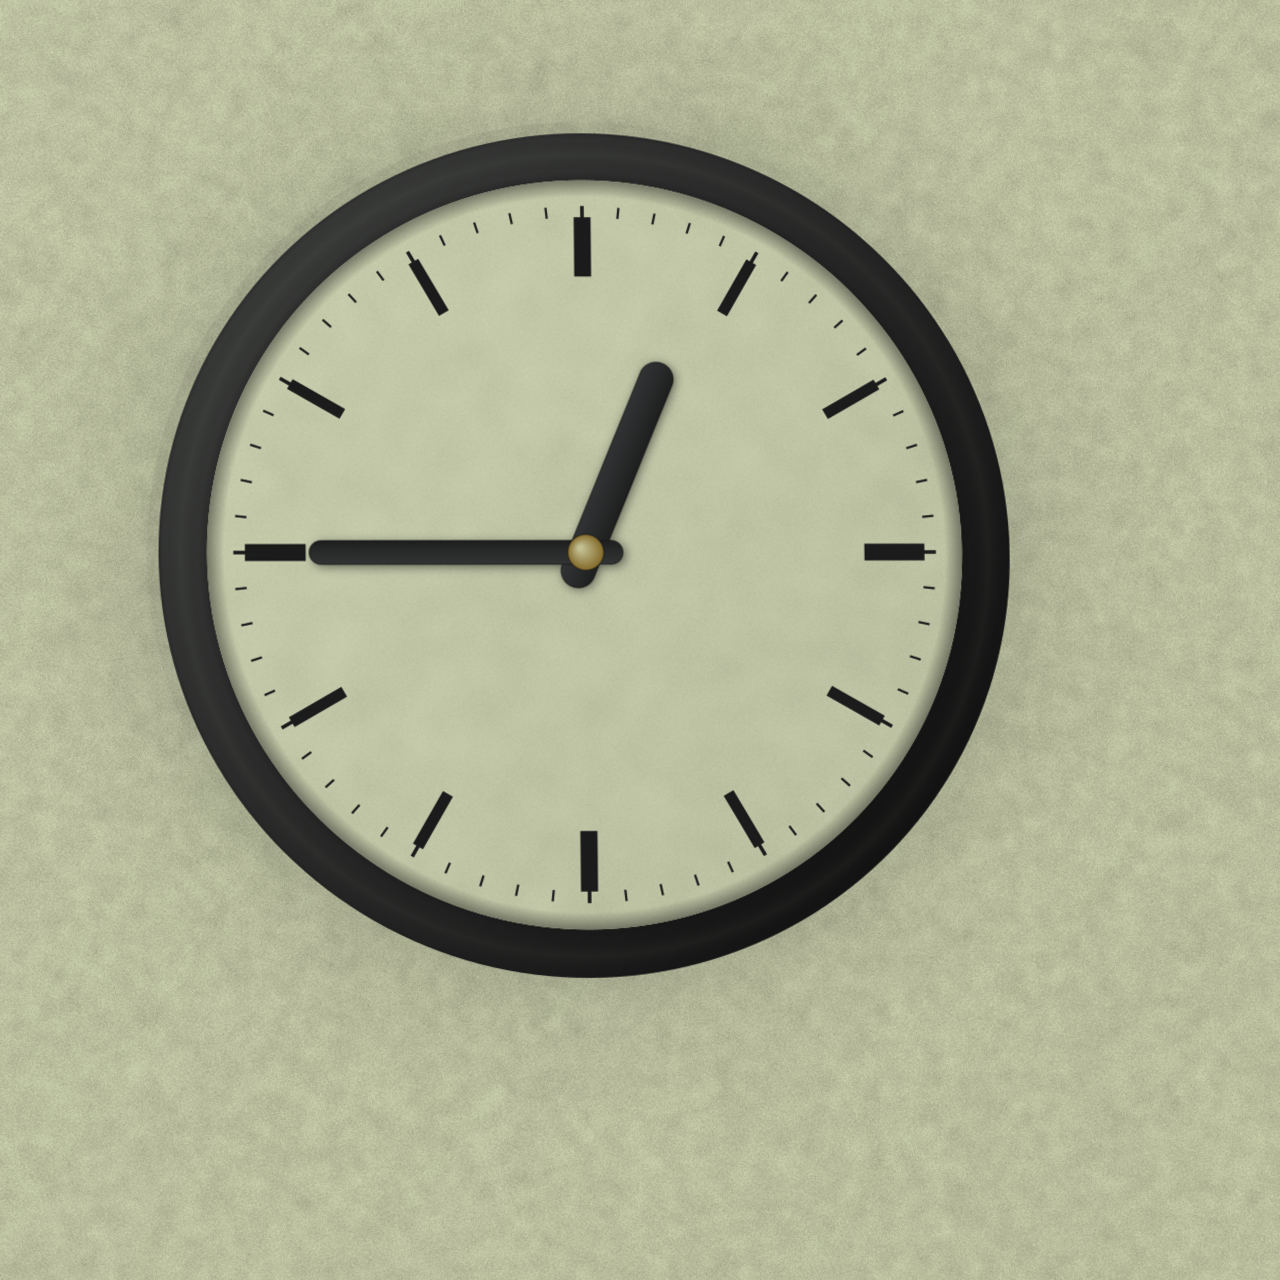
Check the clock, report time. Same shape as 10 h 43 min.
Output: 12 h 45 min
